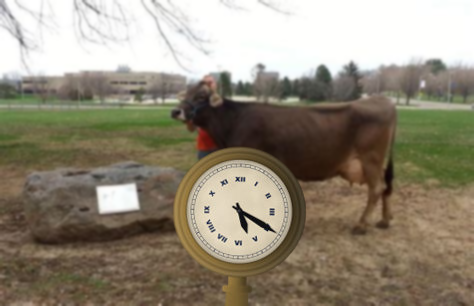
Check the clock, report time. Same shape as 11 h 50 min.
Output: 5 h 20 min
